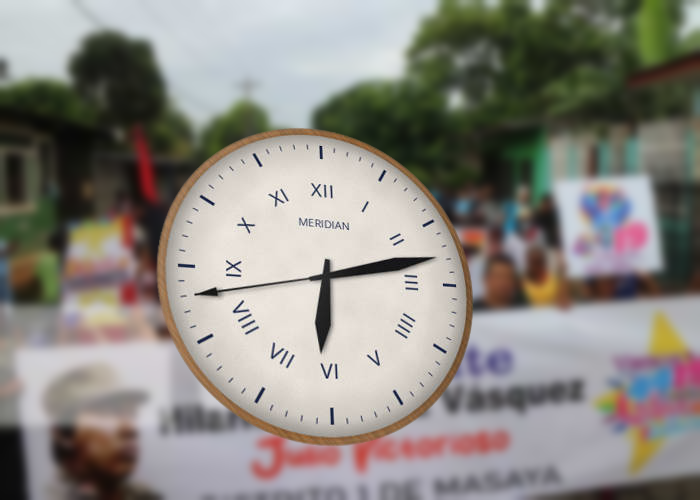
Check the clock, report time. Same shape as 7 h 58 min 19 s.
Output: 6 h 12 min 43 s
